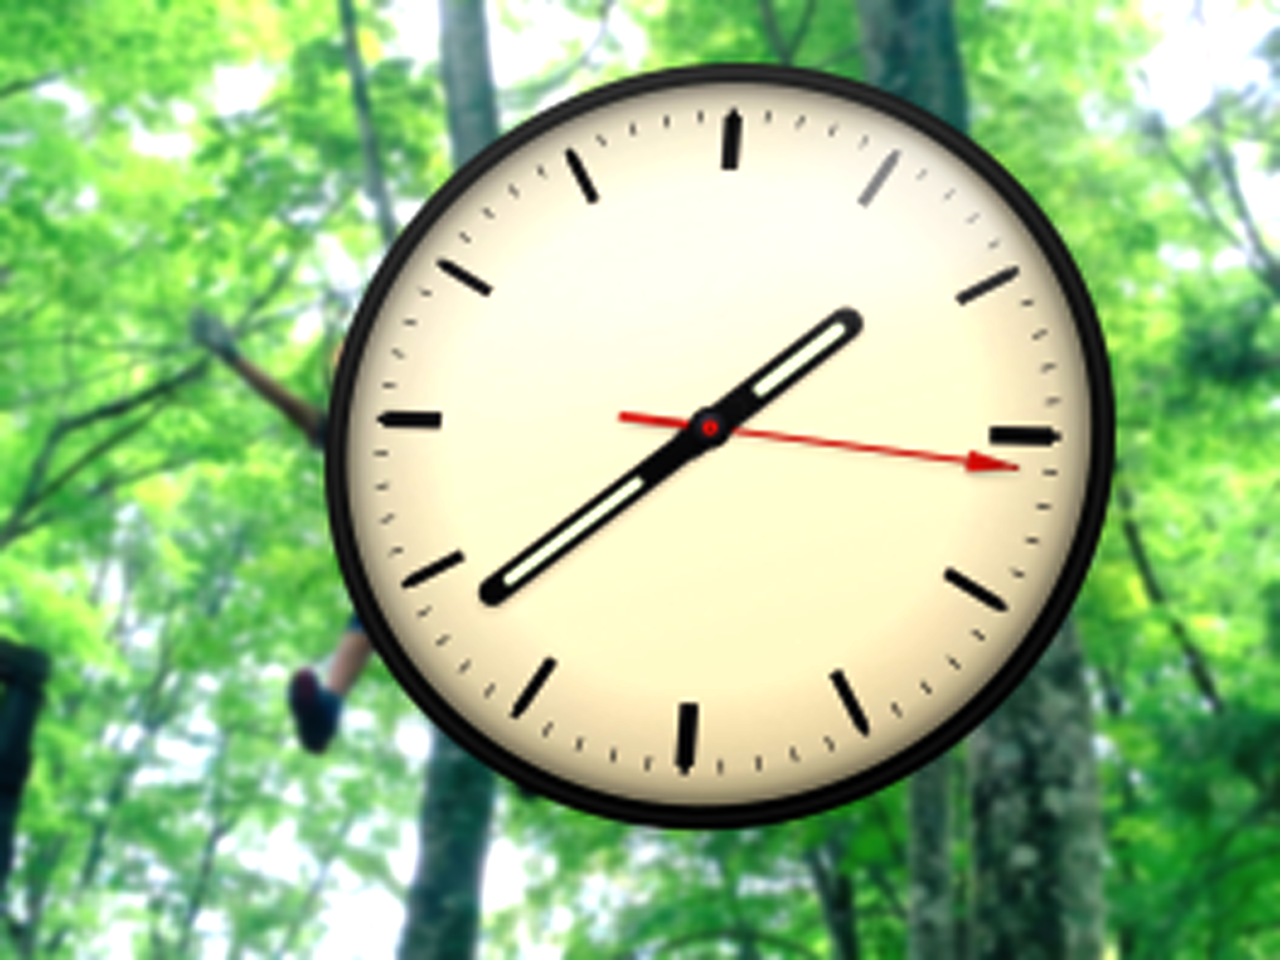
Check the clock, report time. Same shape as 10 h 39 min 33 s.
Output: 1 h 38 min 16 s
